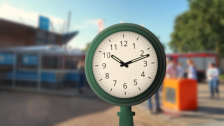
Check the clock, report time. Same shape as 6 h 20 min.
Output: 10 h 12 min
